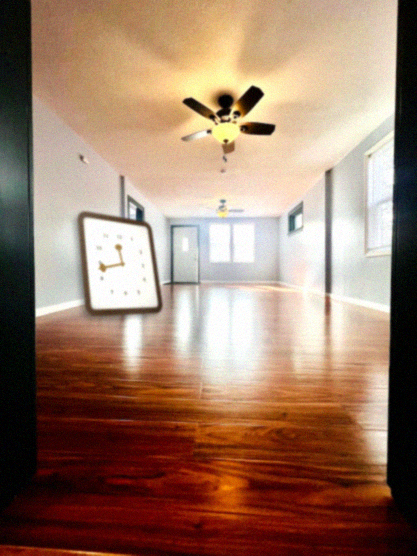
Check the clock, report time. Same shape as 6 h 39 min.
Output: 11 h 43 min
